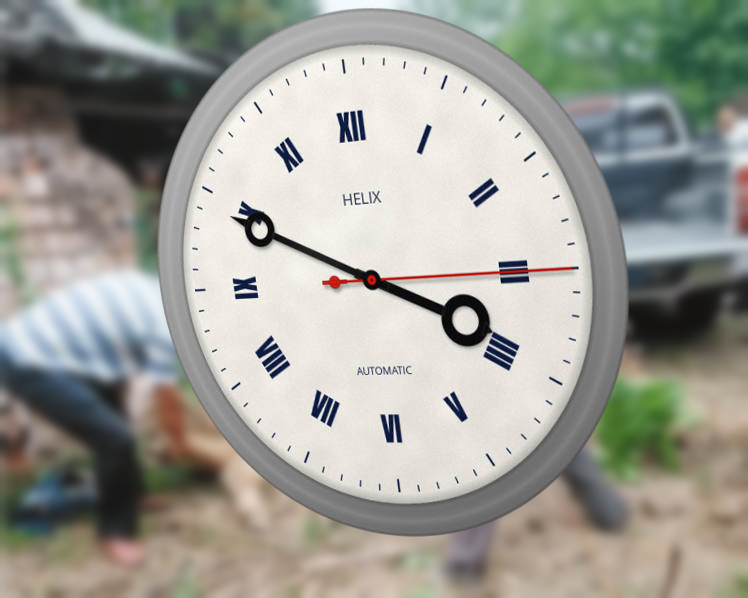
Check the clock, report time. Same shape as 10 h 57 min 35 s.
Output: 3 h 49 min 15 s
